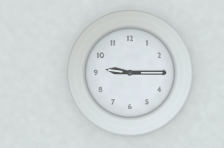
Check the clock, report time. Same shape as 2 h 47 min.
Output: 9 h 15 min
